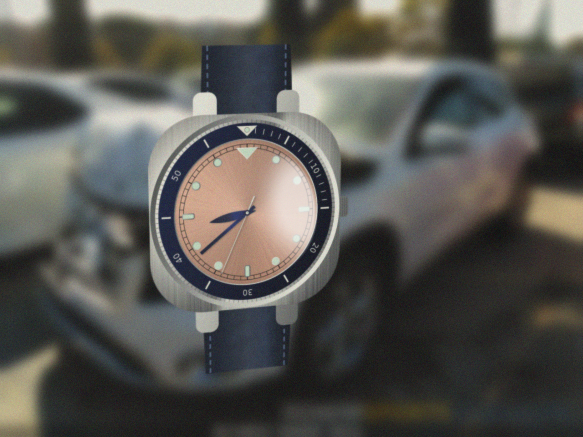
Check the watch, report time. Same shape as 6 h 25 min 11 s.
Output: 8 h 38 min 34 s
